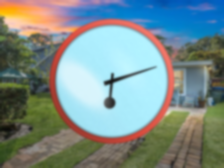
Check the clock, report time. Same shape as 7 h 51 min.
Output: 6 h 12 min
